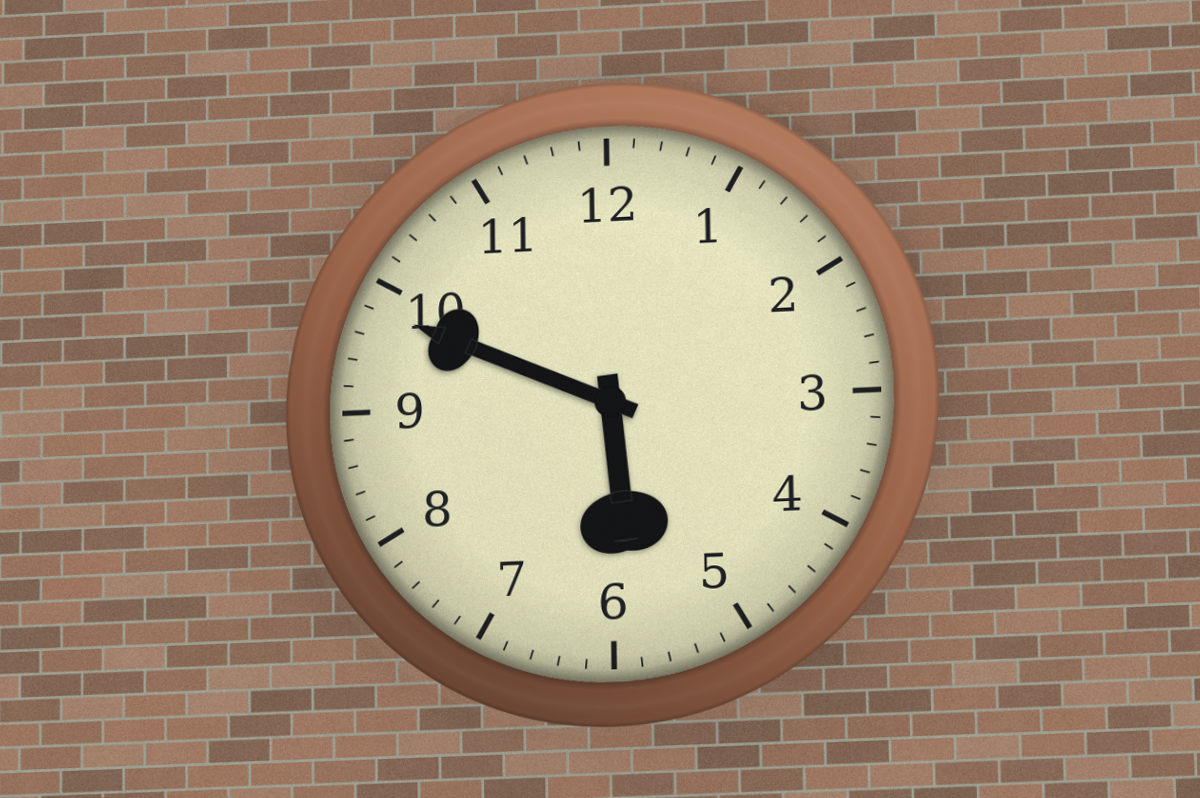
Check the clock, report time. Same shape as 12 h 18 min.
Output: 5 h 49 min
